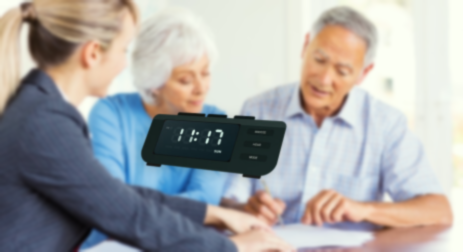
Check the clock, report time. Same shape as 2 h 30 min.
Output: 11 h 17 min
